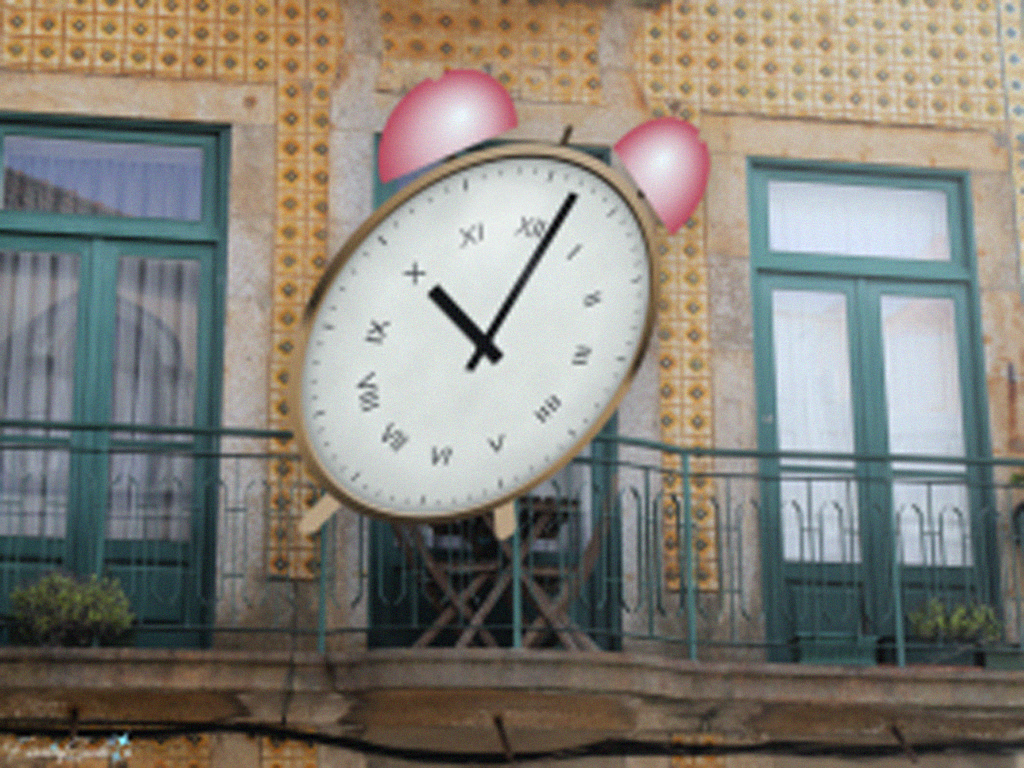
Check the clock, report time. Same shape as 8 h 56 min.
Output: 10 h 02 min
